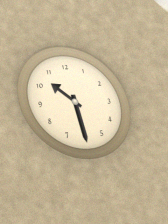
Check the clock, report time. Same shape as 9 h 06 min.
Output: 10 h 30 min
